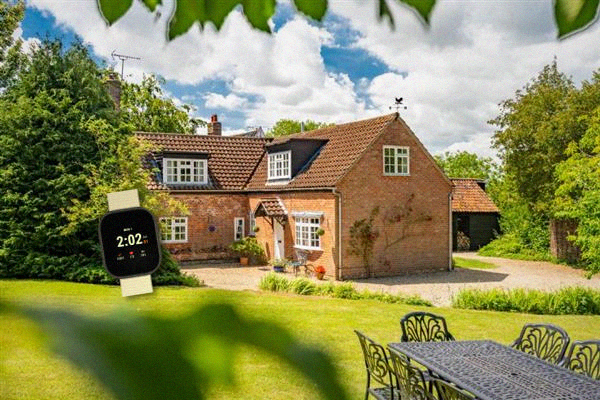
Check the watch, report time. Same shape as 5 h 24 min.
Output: 2 h 02 min
